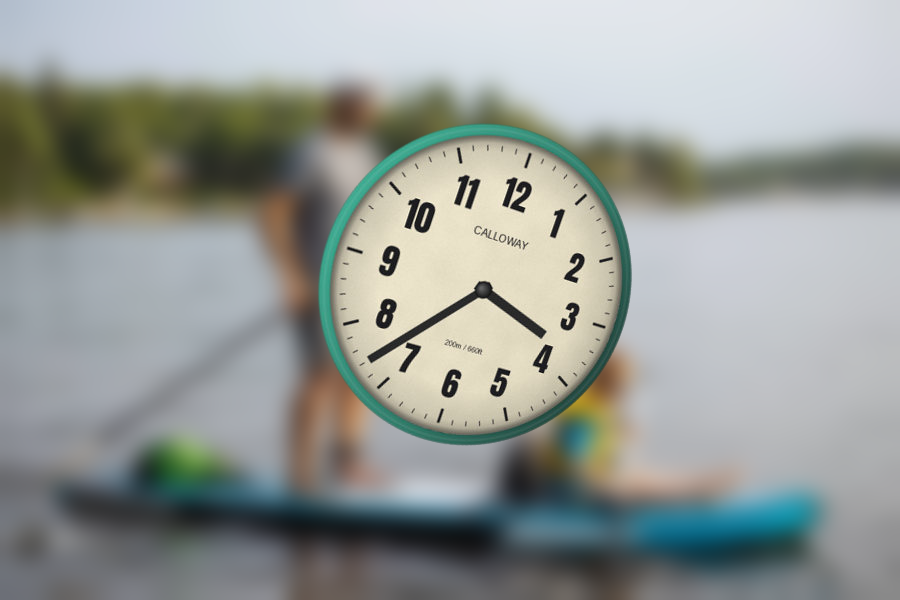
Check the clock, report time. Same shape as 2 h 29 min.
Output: 3 h 37 min
